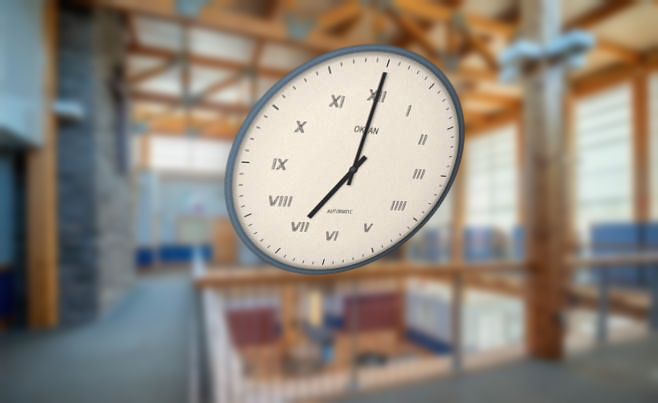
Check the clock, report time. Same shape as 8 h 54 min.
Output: 7 h 00 min
